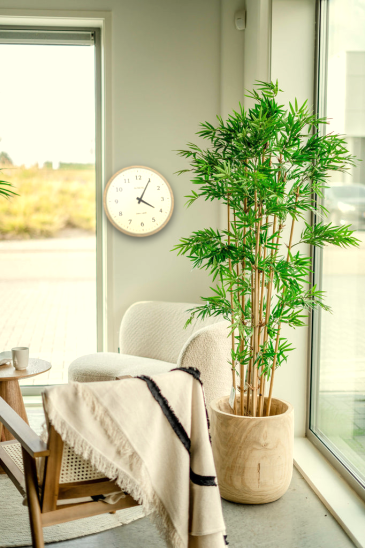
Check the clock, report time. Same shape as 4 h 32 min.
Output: 4 h 05 min
